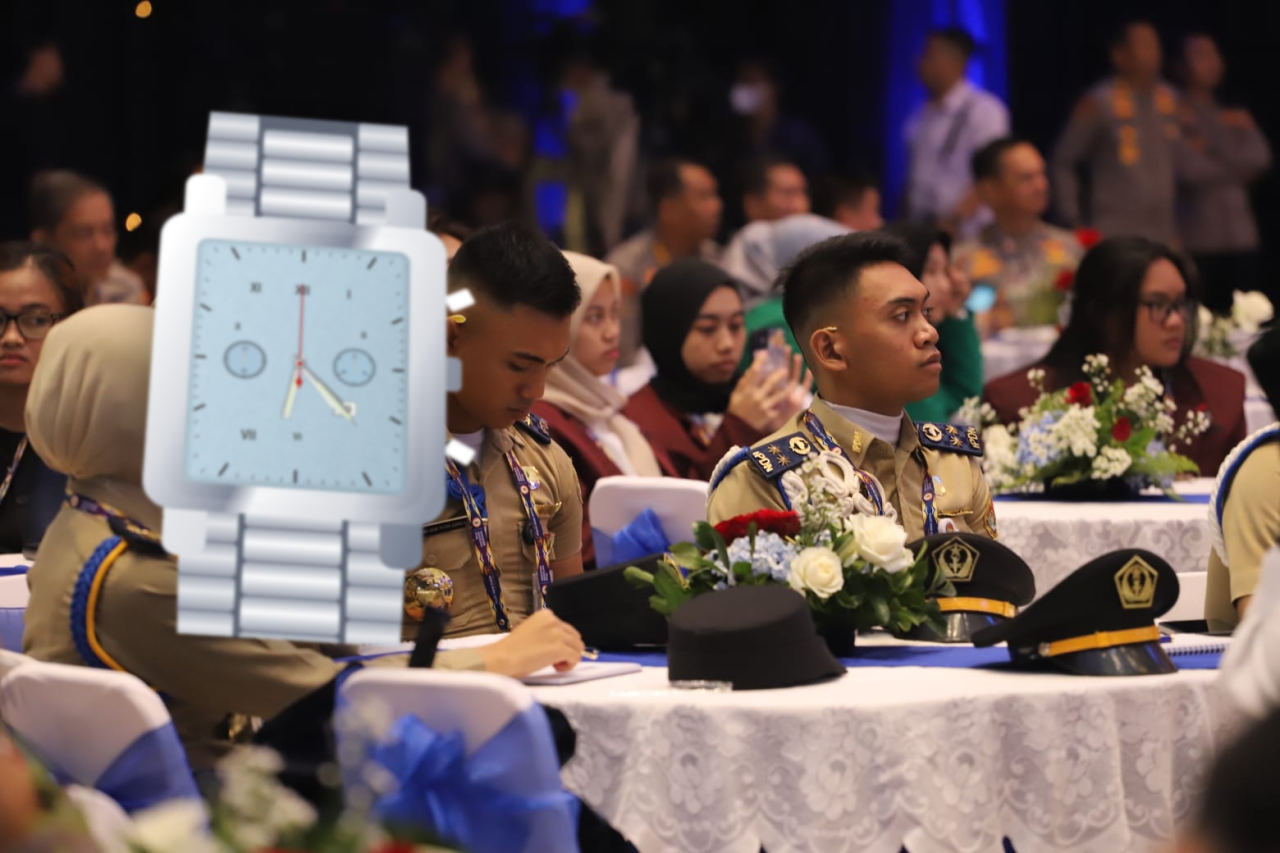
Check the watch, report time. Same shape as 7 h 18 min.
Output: 6 h 23 min
